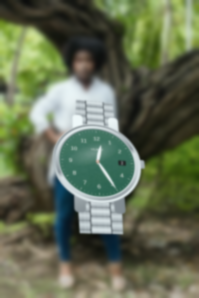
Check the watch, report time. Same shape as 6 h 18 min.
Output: 12 h 25 min
